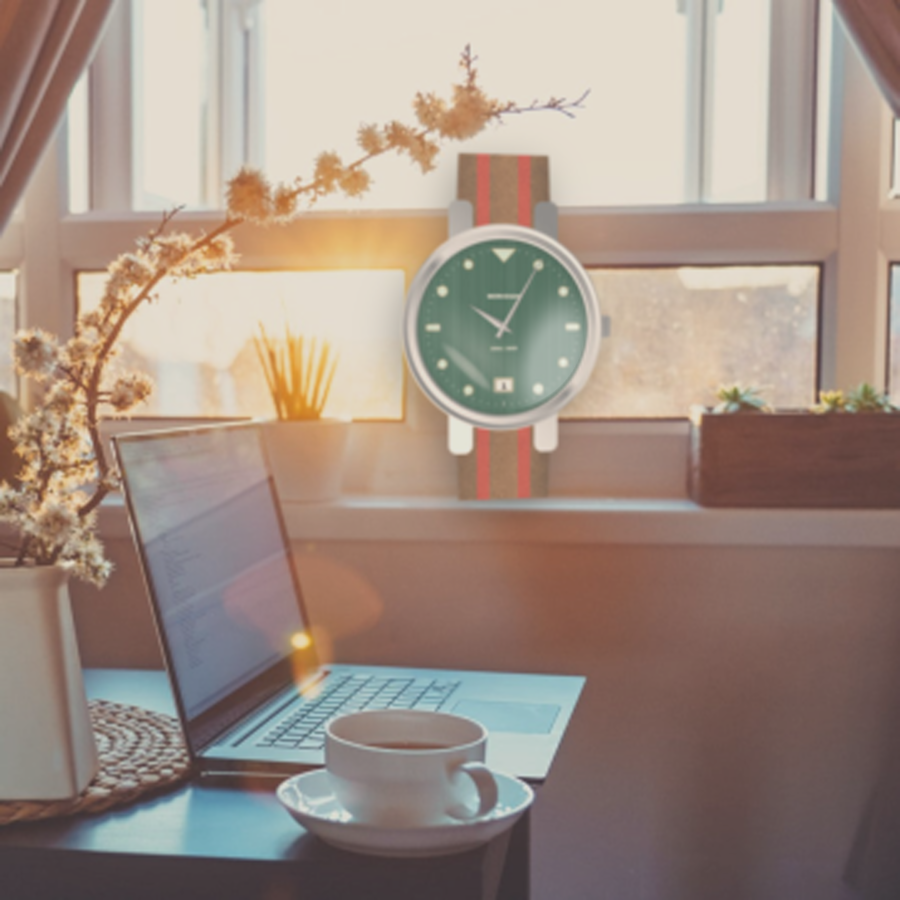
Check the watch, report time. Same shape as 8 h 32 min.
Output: 10 h 05 min
